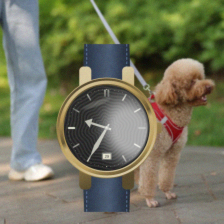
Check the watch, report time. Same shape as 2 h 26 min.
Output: 9 h 35 min
